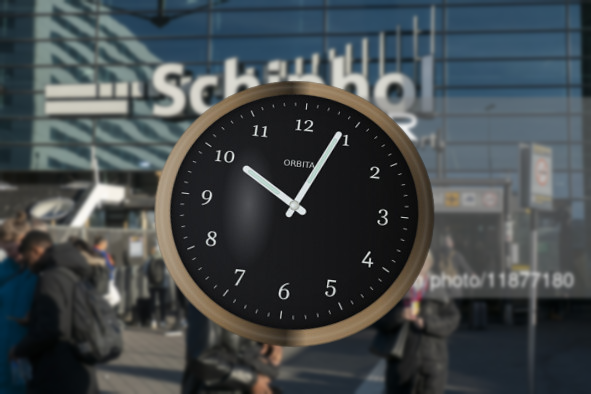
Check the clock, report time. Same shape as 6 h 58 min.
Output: 10 h 04 min
